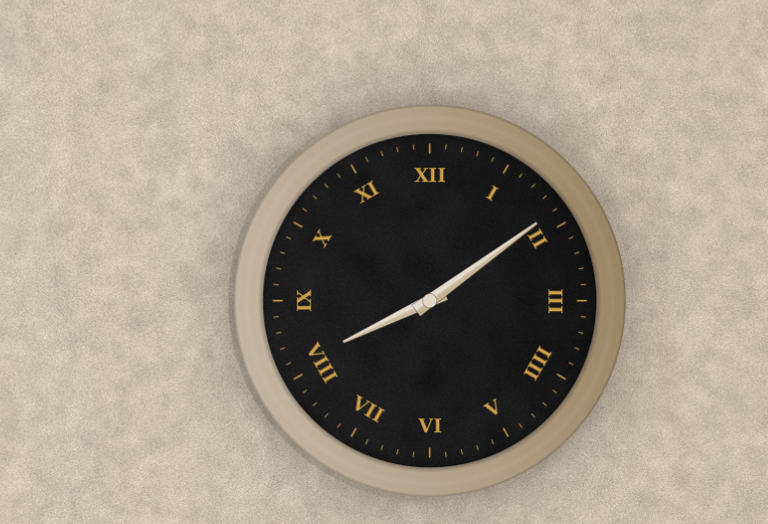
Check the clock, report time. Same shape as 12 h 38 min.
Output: 8 h 09 min
